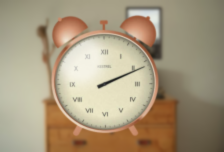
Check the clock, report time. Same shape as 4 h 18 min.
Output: 2 h 11 min
